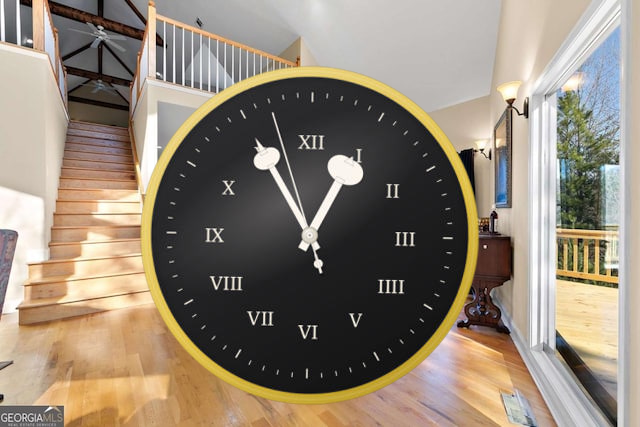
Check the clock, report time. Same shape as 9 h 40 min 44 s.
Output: 12 h 54 min 57 s
